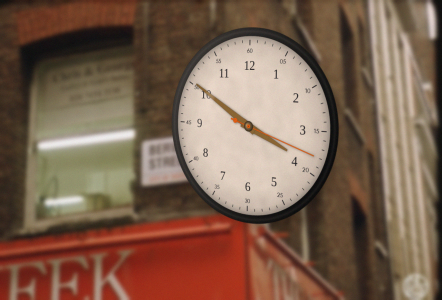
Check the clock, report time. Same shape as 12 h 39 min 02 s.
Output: 3 h 50 min 18 s
